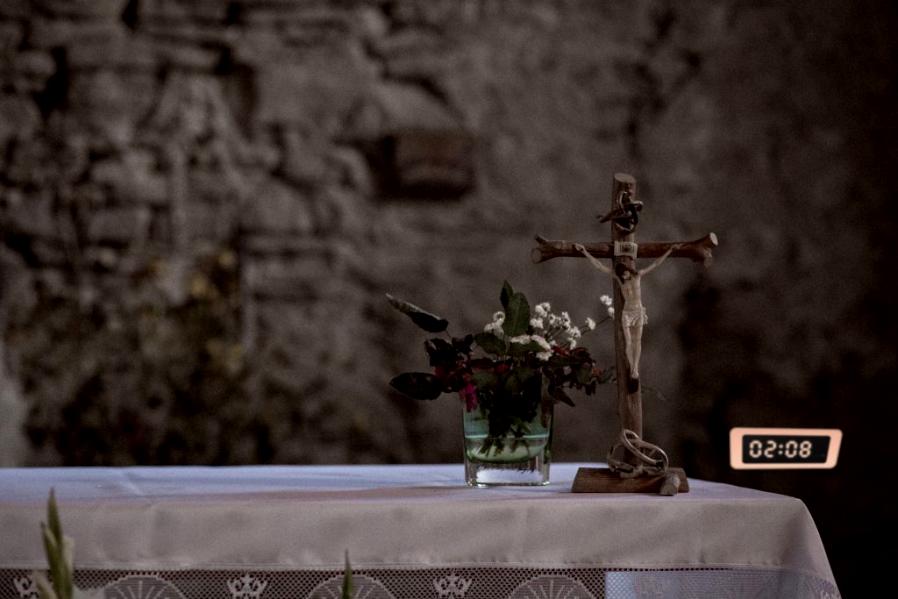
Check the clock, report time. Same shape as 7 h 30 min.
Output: 2 h 08 min
